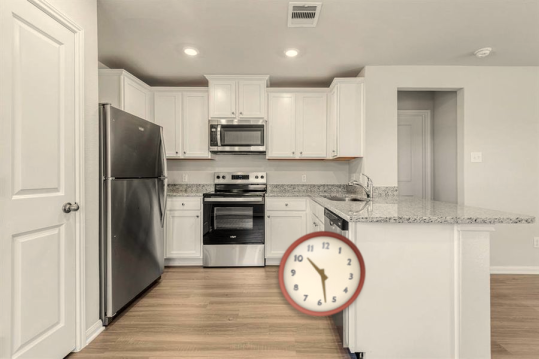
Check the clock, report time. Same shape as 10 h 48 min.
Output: 10 h 28 min
